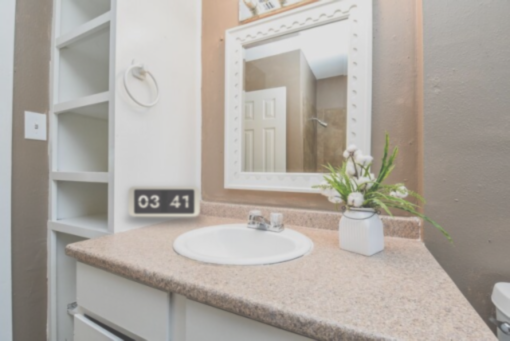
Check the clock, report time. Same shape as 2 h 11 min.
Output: 3 h 41 min
